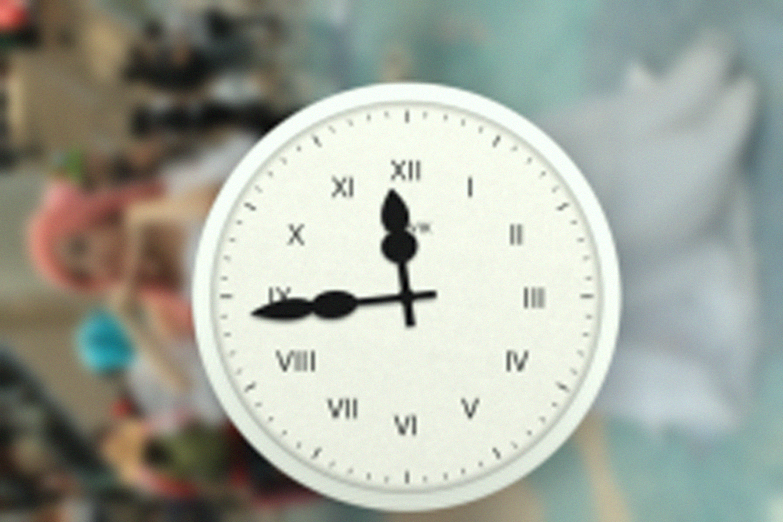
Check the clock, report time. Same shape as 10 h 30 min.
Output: 11 h 44 min
